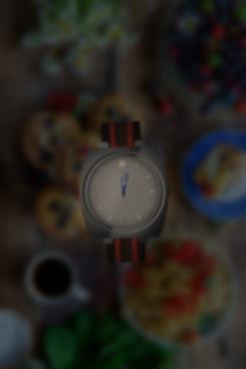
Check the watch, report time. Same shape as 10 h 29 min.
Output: 12 h 02 min
